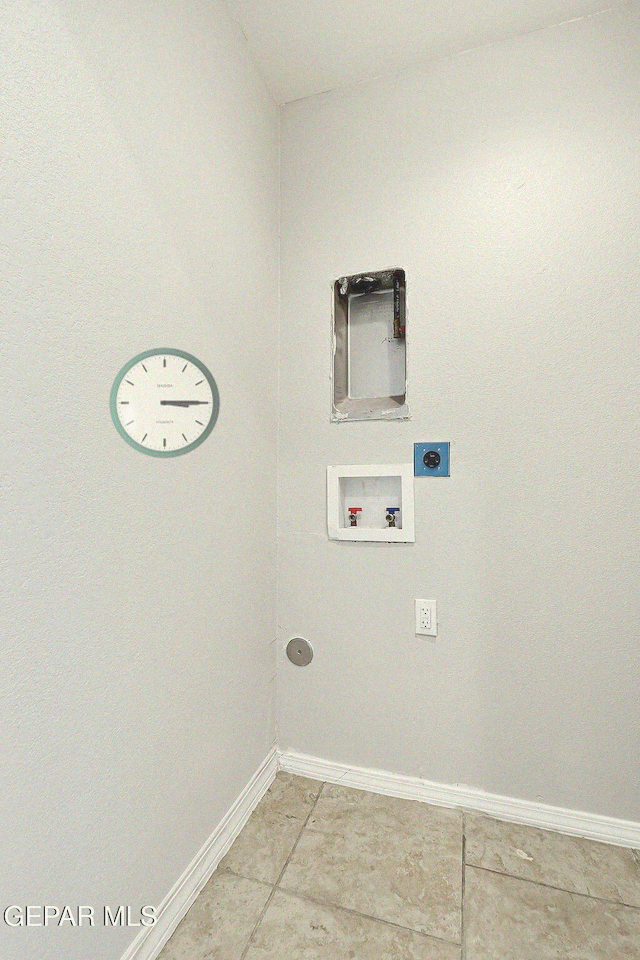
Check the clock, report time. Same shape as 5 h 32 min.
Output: 3 h 15 min
